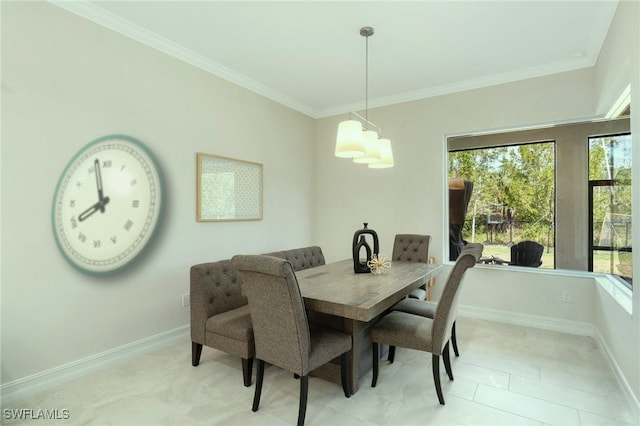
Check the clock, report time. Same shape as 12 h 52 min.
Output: 7 h 57 min
